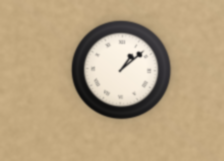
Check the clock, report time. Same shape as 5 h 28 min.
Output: 1 h 08 min
